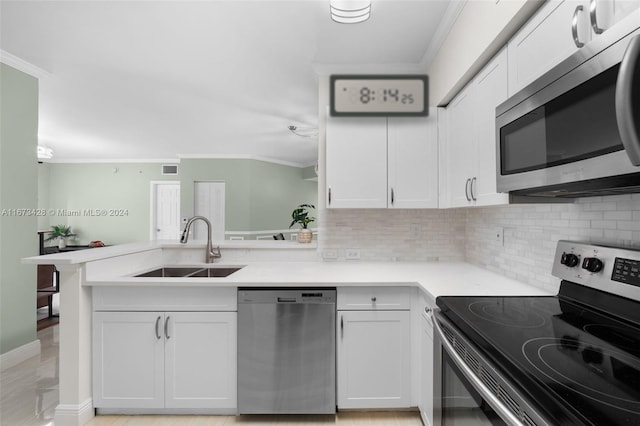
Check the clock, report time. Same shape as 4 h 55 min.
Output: 8 h 14 min
